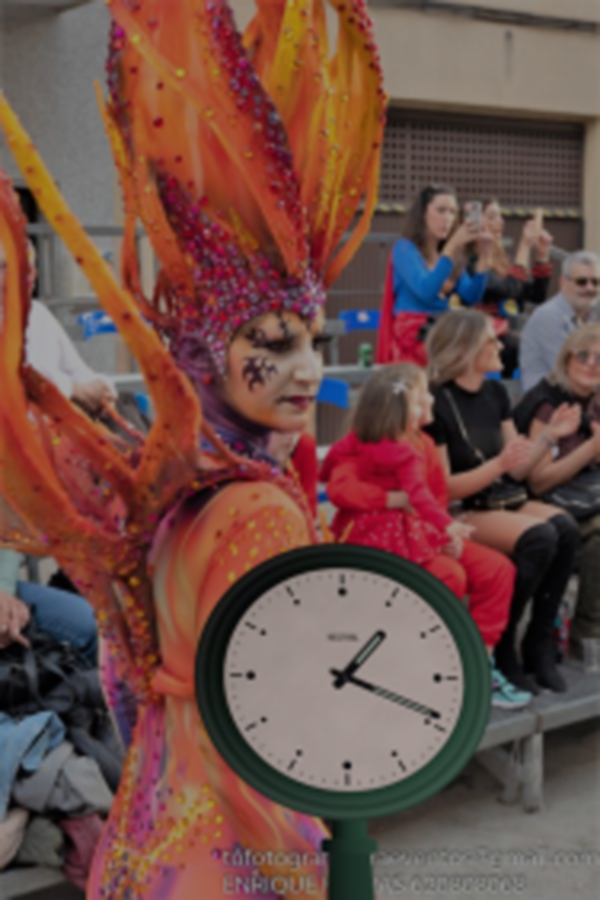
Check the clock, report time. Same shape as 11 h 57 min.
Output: 1 h 19 min
